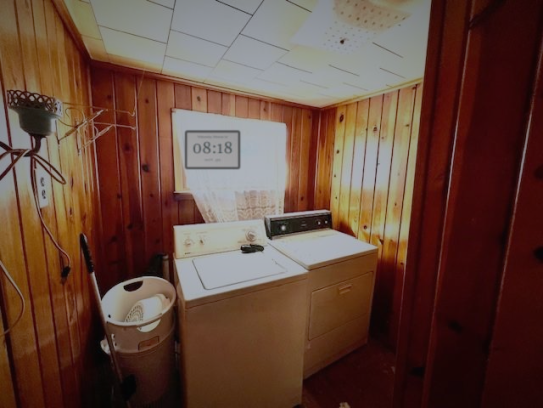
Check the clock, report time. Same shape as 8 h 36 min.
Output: 8 h 18 min
